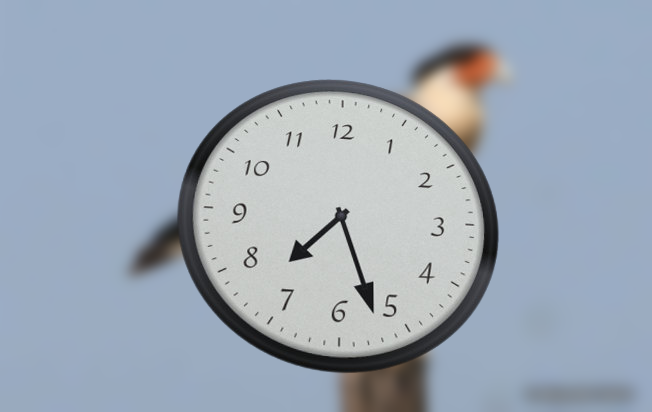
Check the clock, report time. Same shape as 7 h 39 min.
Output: 7 h 27 min
